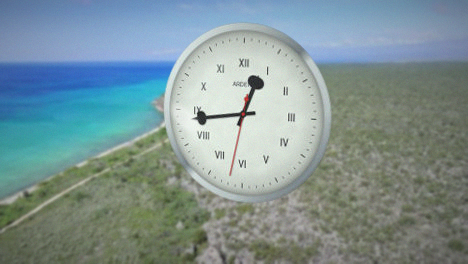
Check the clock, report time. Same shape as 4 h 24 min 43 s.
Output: 12 h 43 min 32 s
